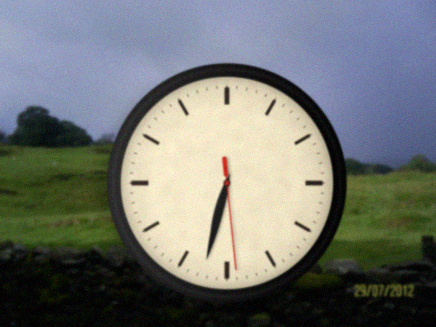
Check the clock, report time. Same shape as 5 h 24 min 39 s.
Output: 6 h 32 min 29 s
